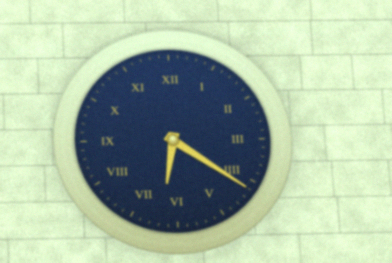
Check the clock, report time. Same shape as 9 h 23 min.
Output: 6 h 21 min
